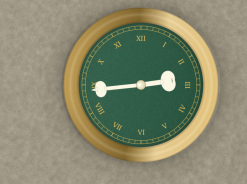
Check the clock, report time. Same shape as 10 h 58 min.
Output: 2 h 44 min
